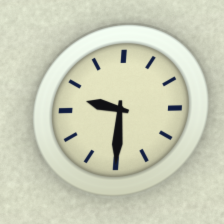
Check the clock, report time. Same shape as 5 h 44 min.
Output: 9 h 30 min
